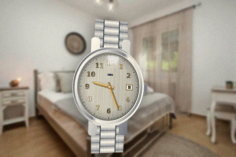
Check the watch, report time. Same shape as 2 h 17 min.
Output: 9 h 26 min
